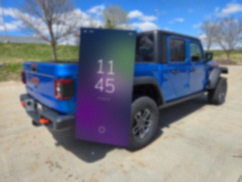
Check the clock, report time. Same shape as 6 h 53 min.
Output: 11 h 45 min
